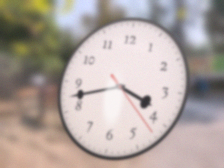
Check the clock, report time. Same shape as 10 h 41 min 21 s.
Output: 3 h 42 min 22 s
